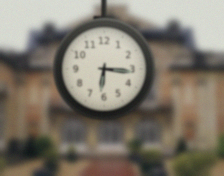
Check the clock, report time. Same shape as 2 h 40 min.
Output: 6 h 16 min
